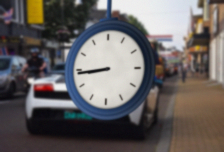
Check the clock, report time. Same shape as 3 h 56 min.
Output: 8 h 44 min
